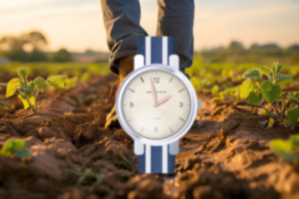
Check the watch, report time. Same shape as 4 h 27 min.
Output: 1 h 58 min
